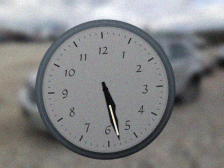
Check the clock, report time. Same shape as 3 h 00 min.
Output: 5 h 28 min
